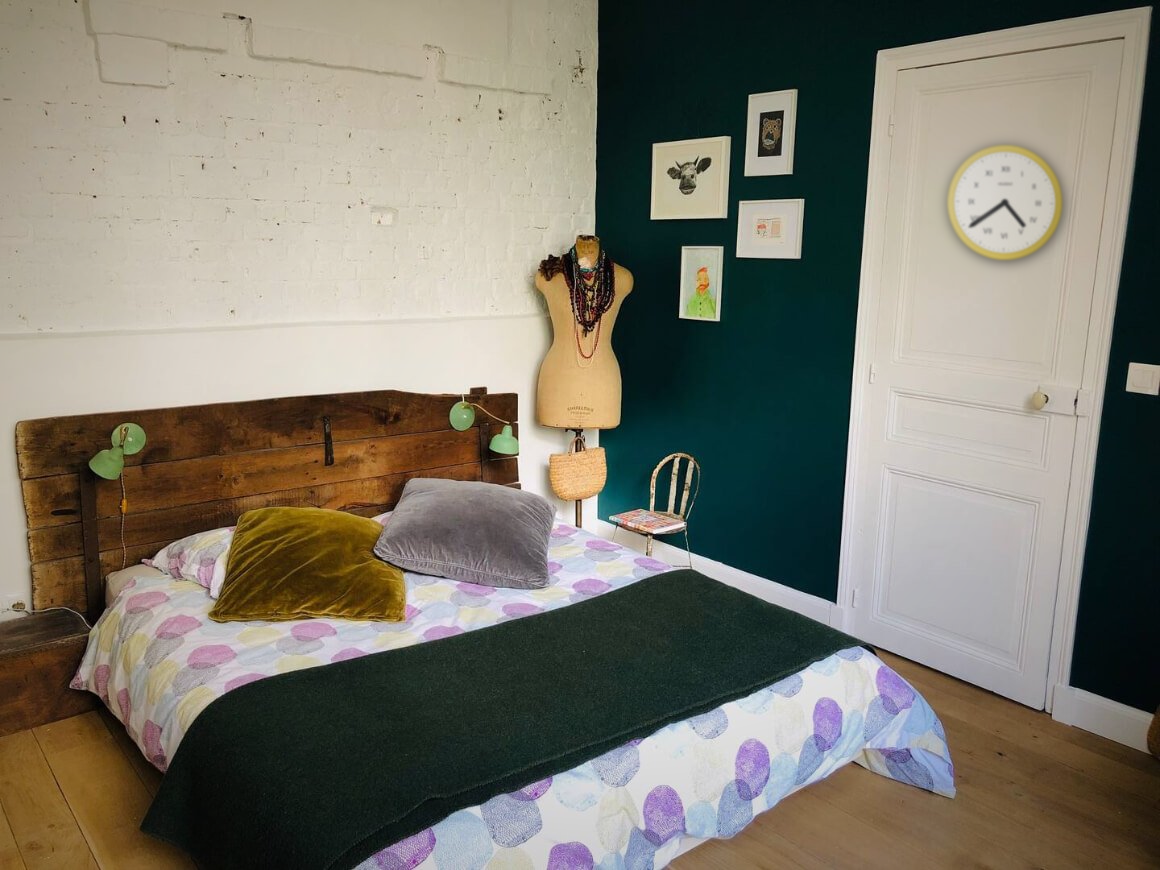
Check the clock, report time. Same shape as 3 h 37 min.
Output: 4 h 39 min
